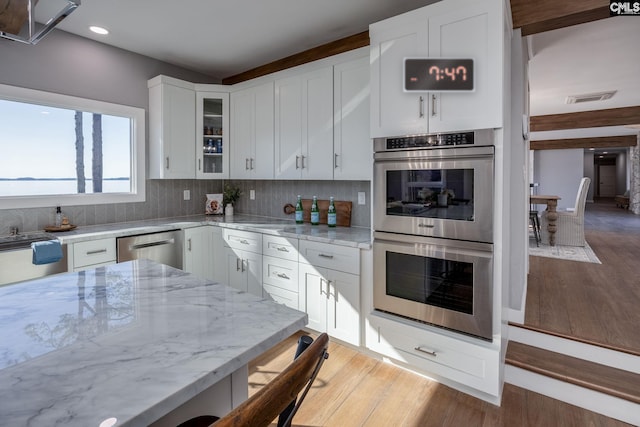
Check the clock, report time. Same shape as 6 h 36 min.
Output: 7 h 47 min
